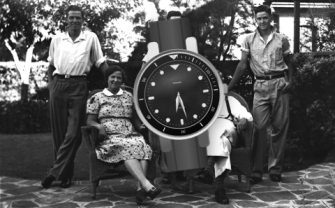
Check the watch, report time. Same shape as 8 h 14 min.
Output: 6 h 28 min
